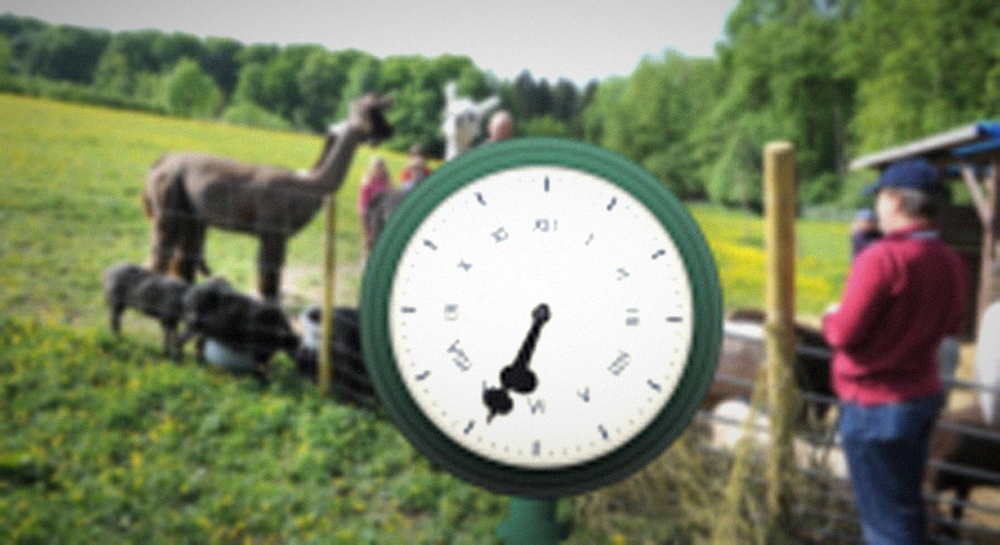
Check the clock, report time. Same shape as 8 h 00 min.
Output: 6 h 34 min
